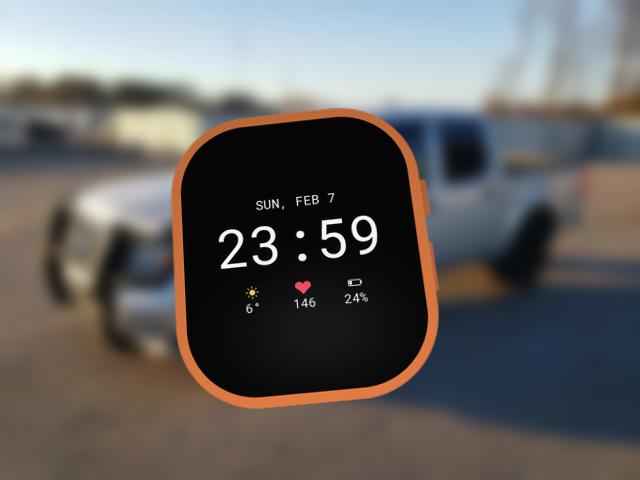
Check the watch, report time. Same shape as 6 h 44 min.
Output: 23 h 59 min
